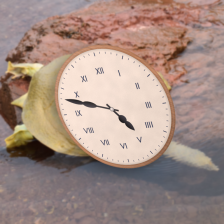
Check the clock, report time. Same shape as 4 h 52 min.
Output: 4 h 48 min
